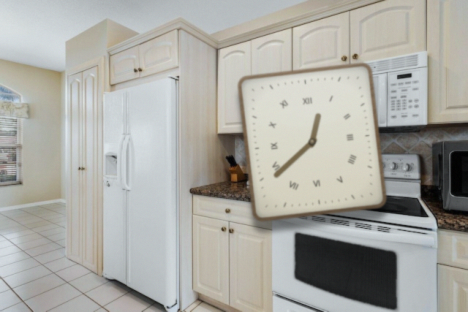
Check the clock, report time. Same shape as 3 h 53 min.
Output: 12 h 39 min
